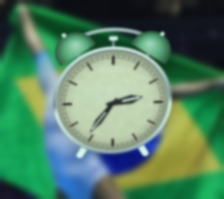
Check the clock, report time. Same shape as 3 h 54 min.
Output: 2 h 36 min
